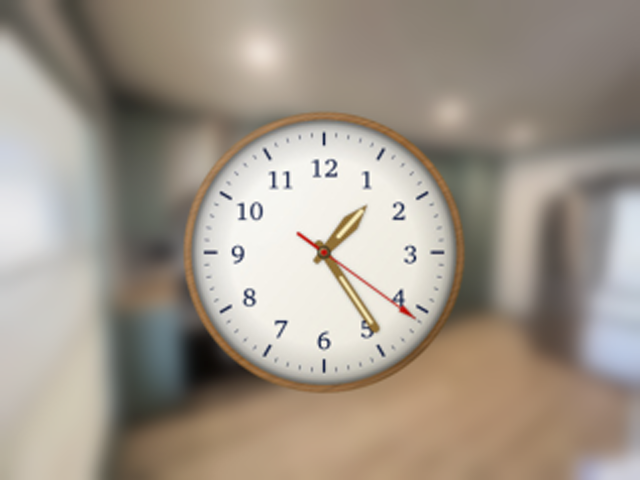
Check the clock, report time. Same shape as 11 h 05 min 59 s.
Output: 1 h 24 min 21 s
